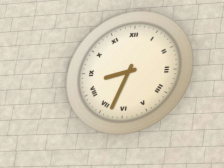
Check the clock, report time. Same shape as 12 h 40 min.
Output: 8 h 33 min
